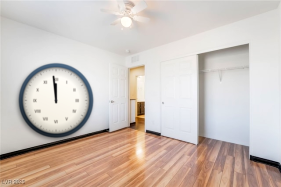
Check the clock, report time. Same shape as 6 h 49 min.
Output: 11 h 59 min
